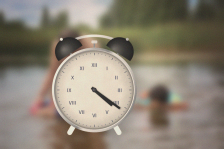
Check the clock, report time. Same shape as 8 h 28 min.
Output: 4 h 21 min
